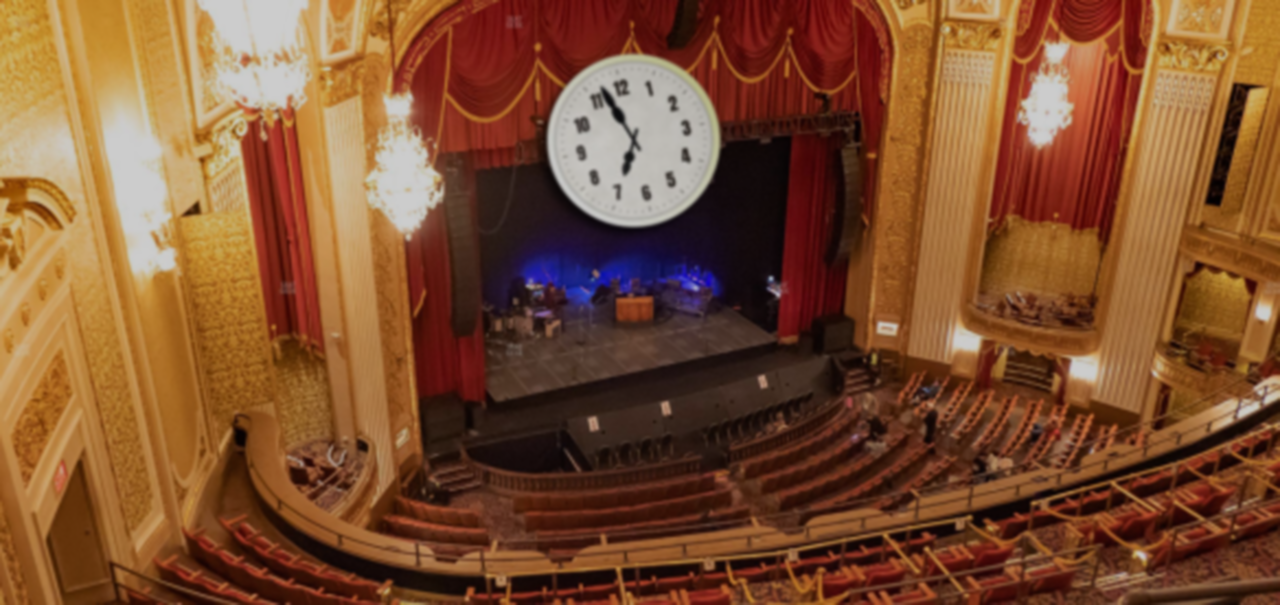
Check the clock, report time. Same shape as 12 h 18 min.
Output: 6 h 57 min
